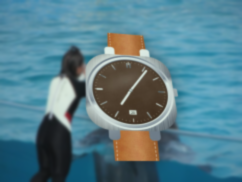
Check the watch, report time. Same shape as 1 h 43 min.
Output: 7 h 06 min
